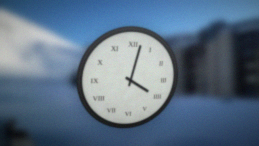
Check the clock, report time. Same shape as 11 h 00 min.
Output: 4 h 02 min
